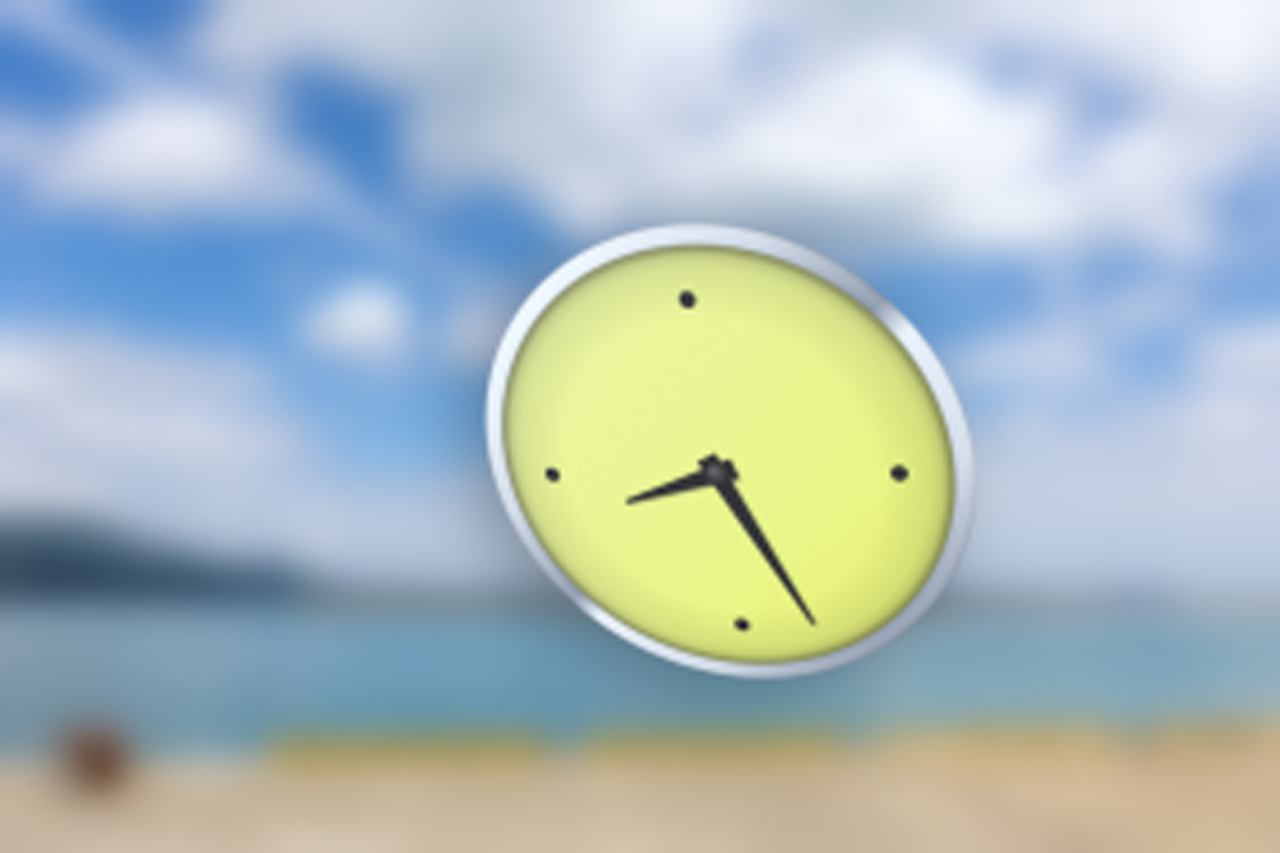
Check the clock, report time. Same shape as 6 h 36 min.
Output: 8 h 26 min
